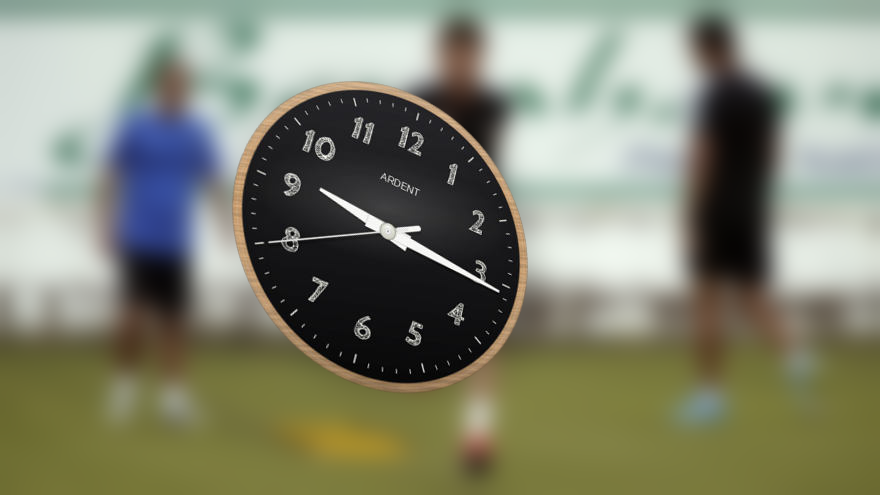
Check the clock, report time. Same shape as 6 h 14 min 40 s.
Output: 9 h 15 min 40 s
